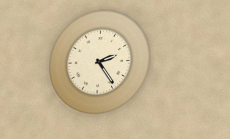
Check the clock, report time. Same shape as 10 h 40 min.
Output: 2 h 24 min
